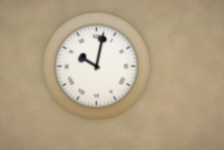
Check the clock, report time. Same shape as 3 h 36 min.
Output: 10 h 02 min
